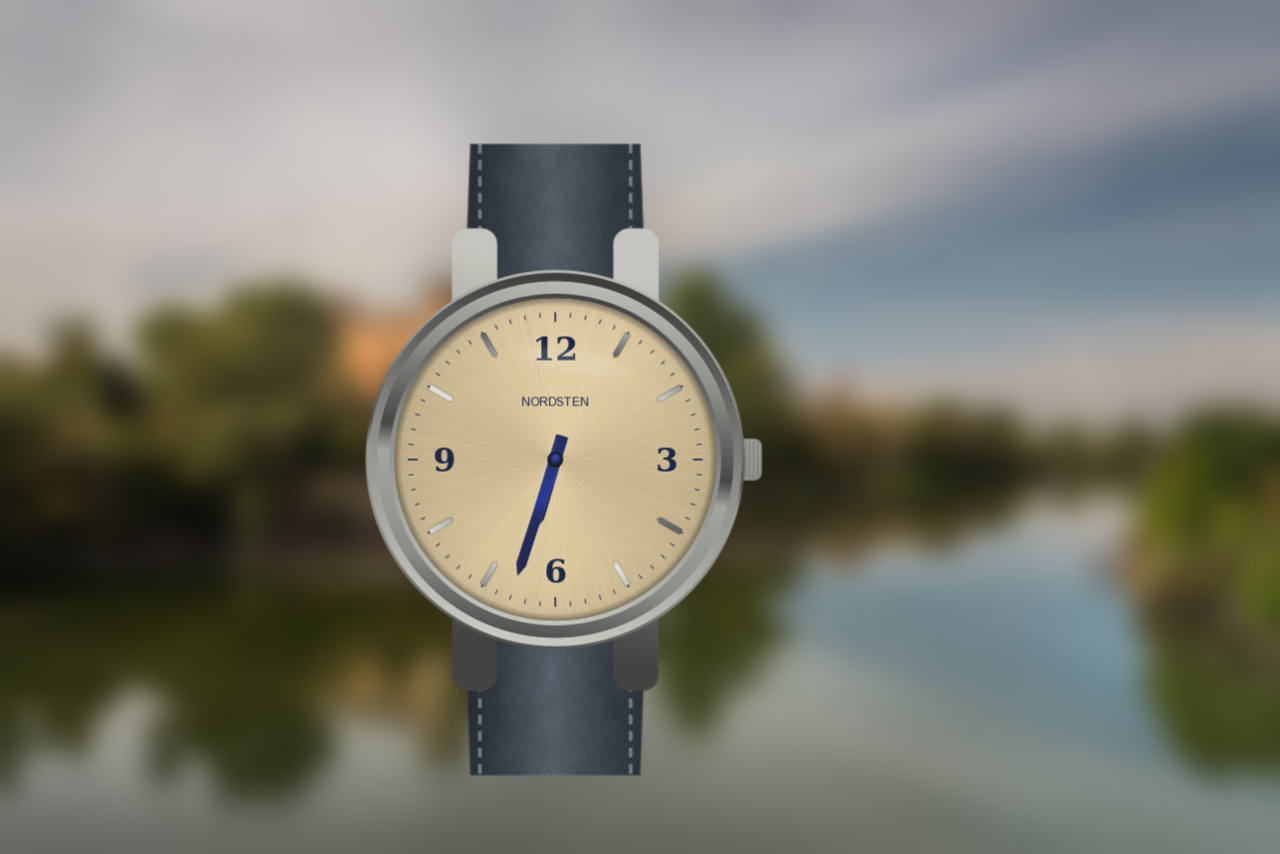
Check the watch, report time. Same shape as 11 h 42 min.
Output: 6 h 33 min
